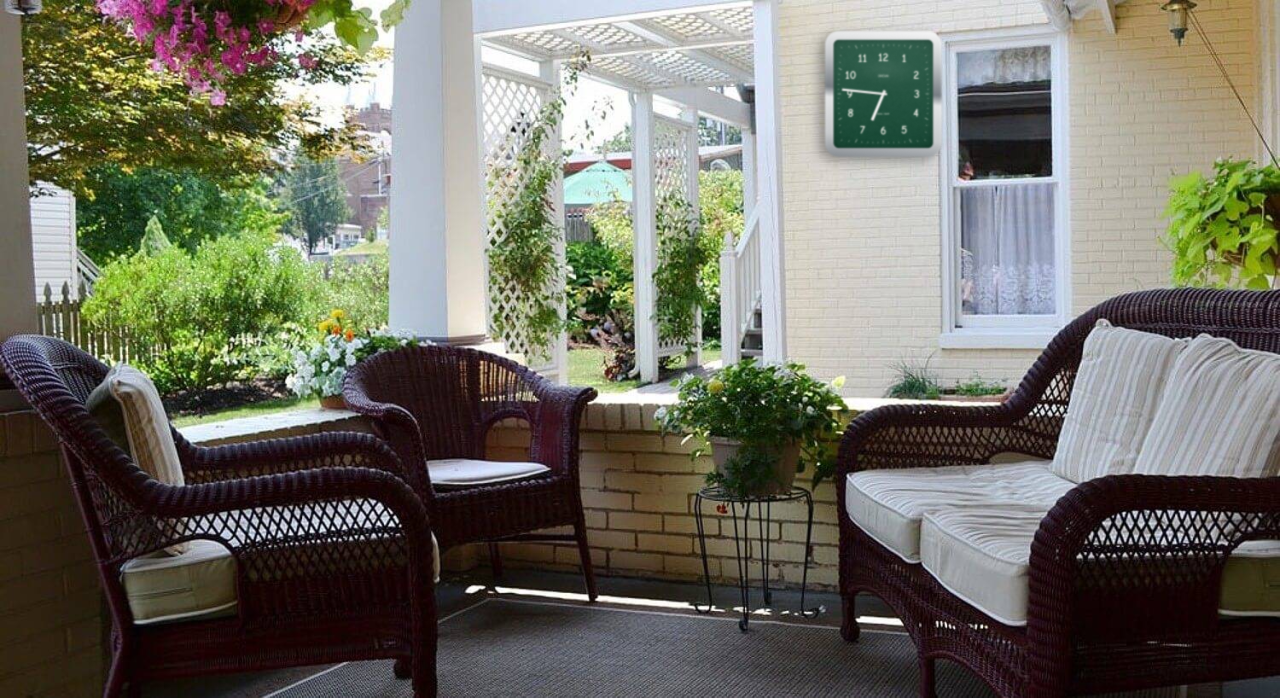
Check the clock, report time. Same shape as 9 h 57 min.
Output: 6 h 46 min
